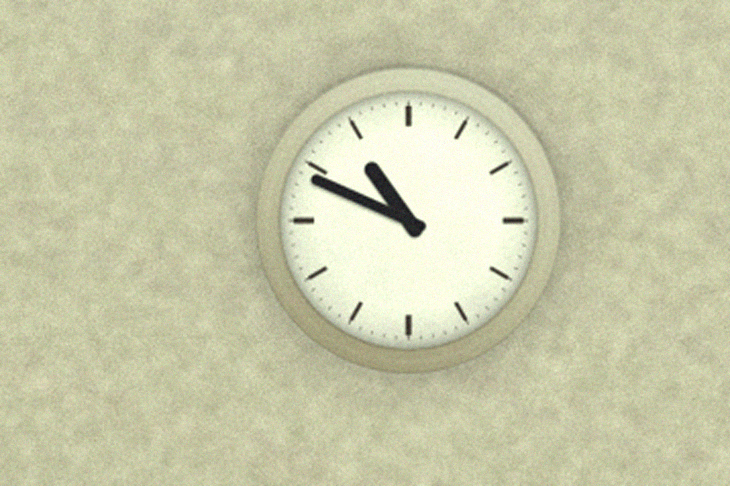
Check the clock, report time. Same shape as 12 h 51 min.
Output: 10 h 49 min
